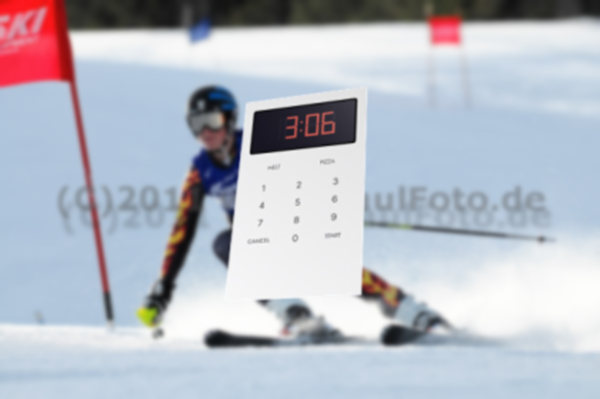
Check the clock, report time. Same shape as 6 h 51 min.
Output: 3 h 06 min
